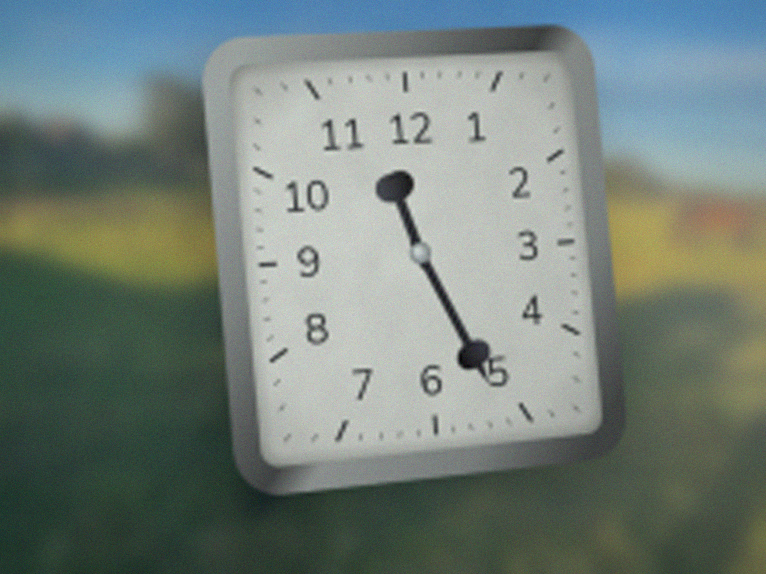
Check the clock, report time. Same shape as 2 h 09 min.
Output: 11 h 26 min
